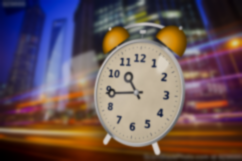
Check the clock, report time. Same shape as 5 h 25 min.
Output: 10 h 44 min
